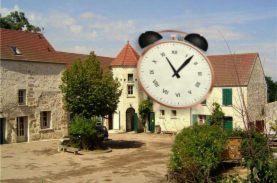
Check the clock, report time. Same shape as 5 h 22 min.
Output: 11 h 07 min
